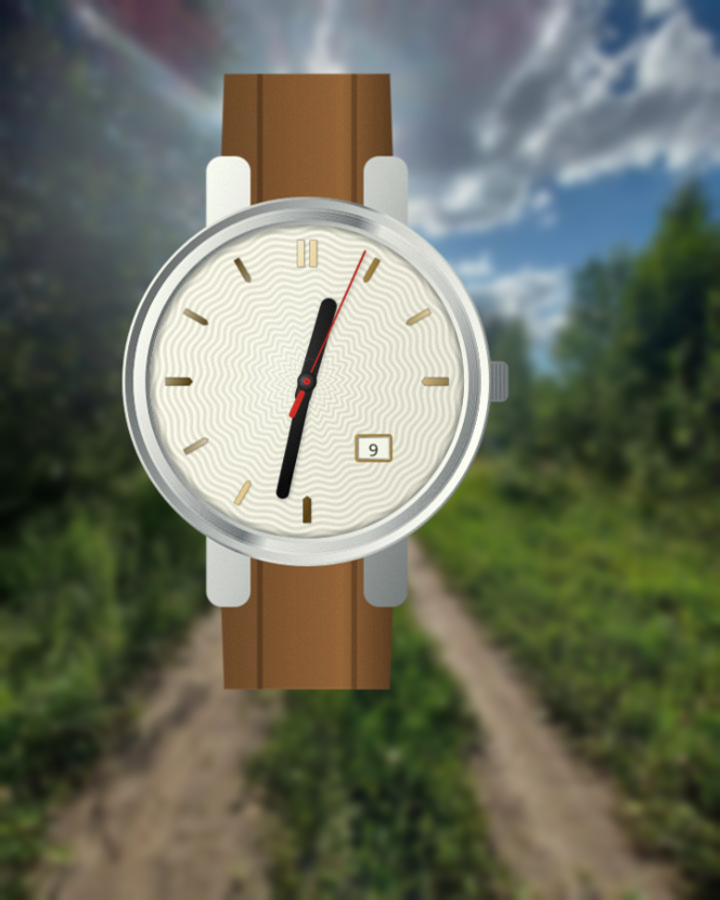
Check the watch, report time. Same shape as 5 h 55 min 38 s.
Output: 12 h 32 min 04 s
